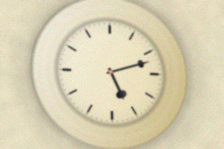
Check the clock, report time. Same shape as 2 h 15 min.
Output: 5 h 12 min
